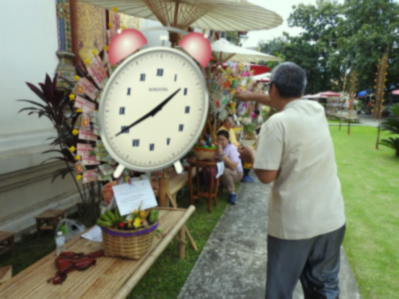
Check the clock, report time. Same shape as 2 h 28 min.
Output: 1 h 40 min
